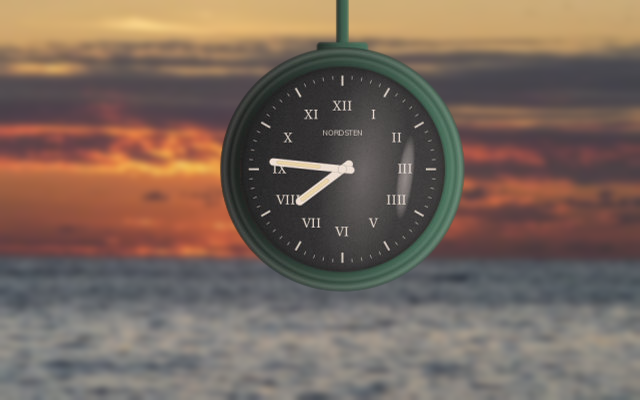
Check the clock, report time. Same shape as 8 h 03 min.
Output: 7 h 46 min
